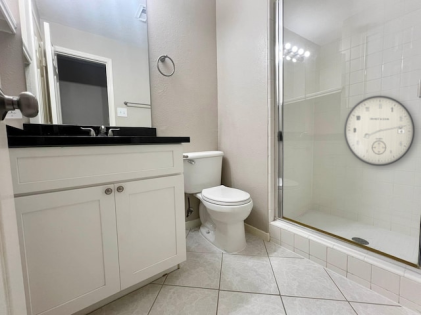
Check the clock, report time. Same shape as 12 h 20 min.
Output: 8 h 13 min
